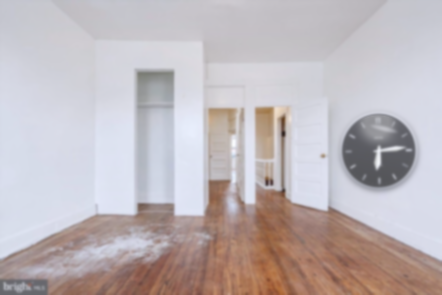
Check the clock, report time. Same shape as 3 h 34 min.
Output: 6 h 14 min
